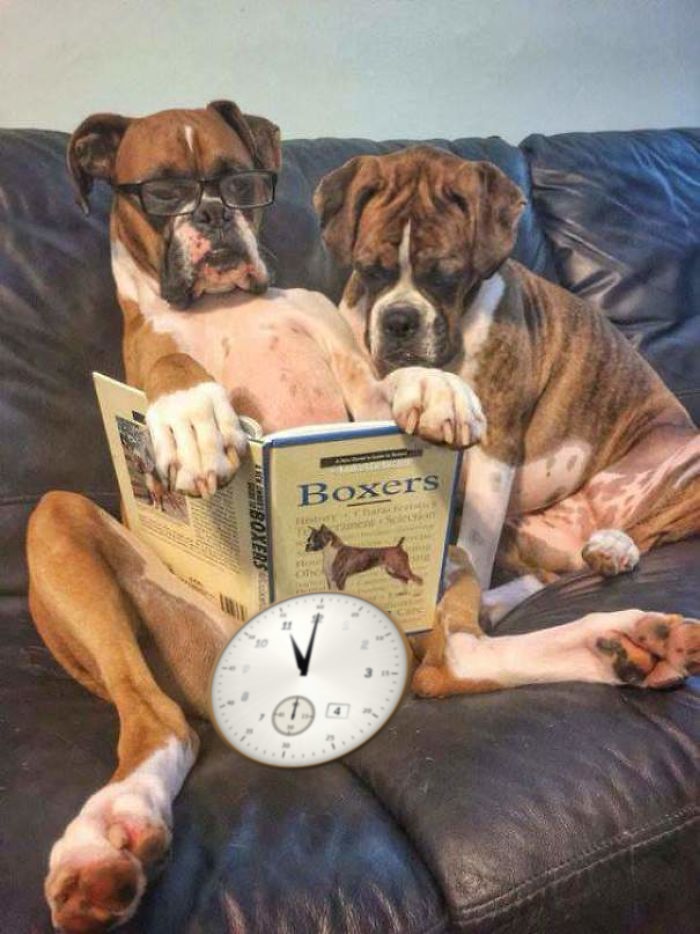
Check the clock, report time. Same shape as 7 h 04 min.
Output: 11 h 00 min
